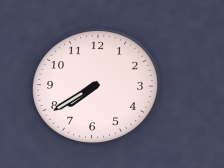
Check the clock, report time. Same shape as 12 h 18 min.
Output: 7 h 39 min
